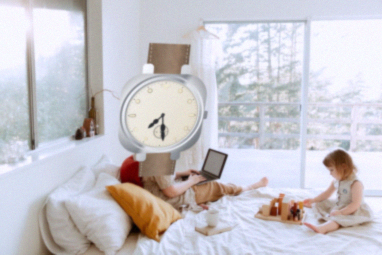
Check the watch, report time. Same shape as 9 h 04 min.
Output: 7 h 29 min
